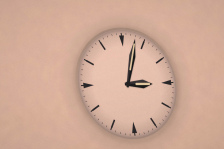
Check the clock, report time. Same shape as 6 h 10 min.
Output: 3 h 03 min
